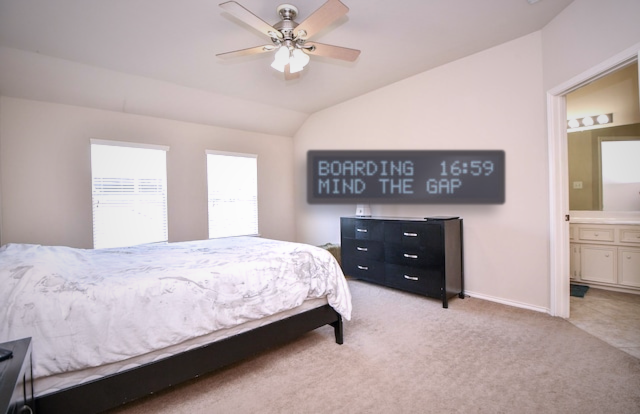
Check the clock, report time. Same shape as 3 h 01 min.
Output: 16 h 59 min
